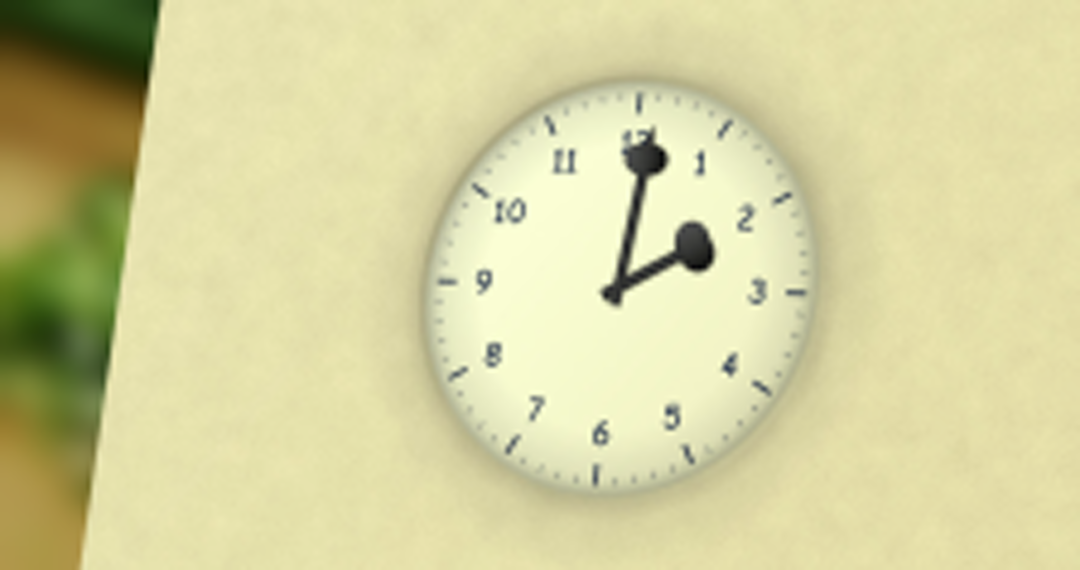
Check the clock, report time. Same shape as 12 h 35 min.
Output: 2 h 01 min
